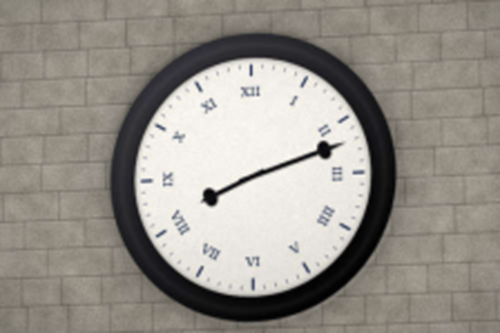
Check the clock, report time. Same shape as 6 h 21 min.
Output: 8 h 12 min
